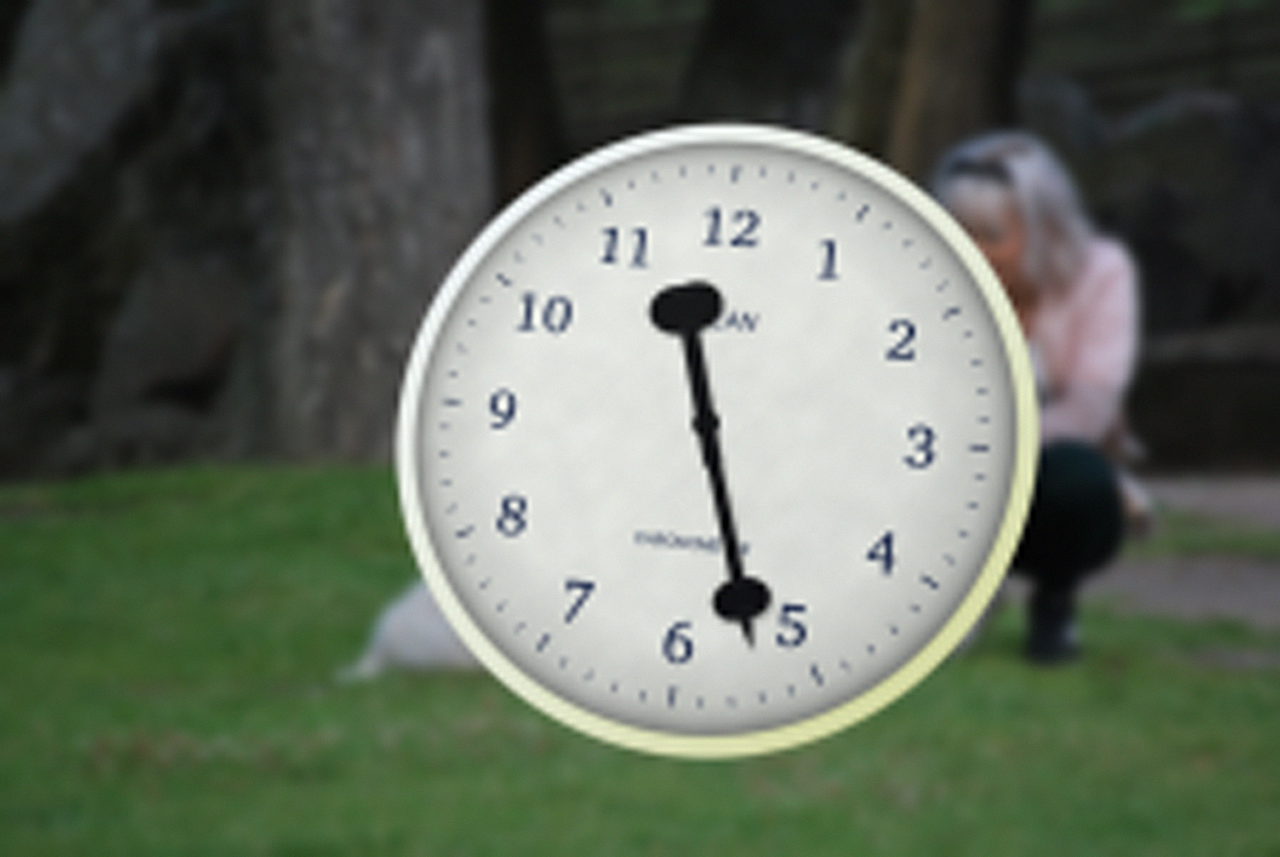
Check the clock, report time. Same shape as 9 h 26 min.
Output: 11 h 27 min
